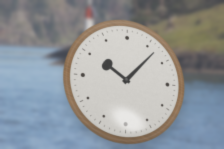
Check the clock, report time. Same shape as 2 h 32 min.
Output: 10 h 07 min
